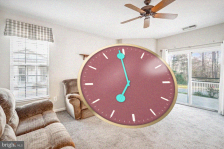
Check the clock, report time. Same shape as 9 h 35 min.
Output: 6 h 59 min
